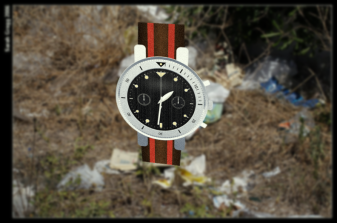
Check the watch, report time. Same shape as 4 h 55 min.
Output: 1 h 31 min
